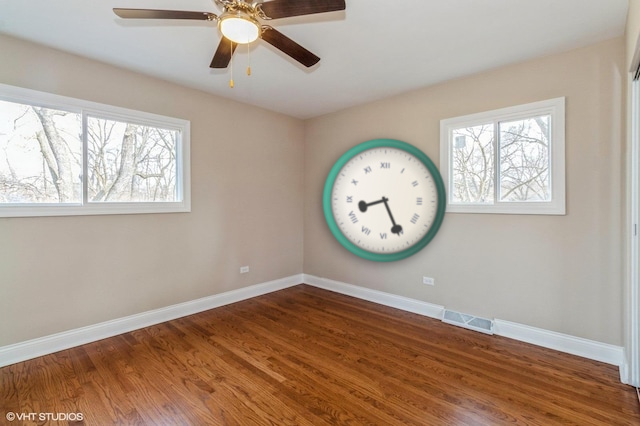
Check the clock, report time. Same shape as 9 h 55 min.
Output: 8 h 26 min
